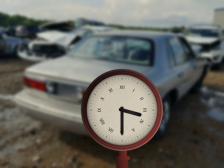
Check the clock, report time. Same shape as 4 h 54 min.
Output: 3 h 30 min
